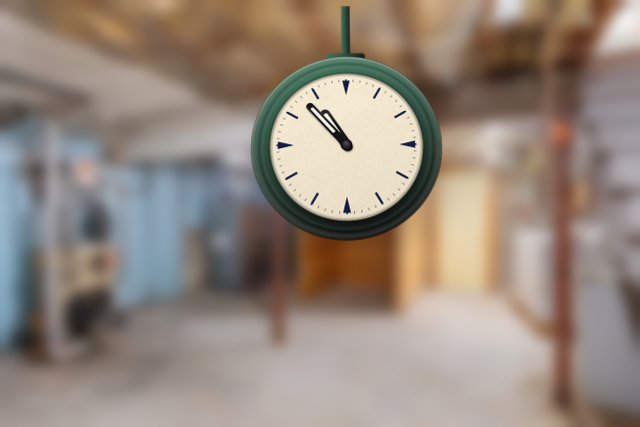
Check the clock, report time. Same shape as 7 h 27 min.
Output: 10 h 53 min
